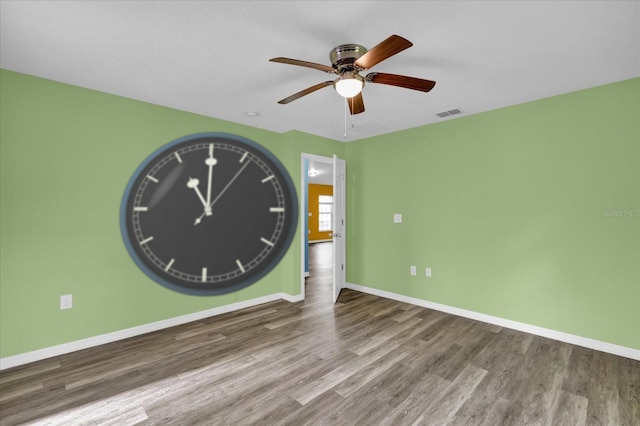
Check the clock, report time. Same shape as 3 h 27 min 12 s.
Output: 11 h 00 min 06 s
